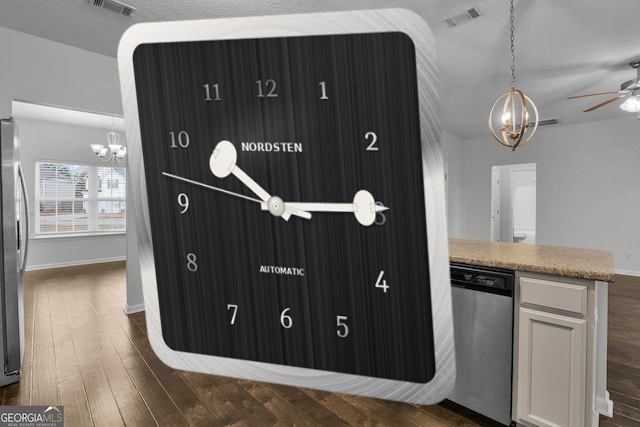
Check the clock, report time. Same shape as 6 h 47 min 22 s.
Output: 10 h 14 min 47 s
